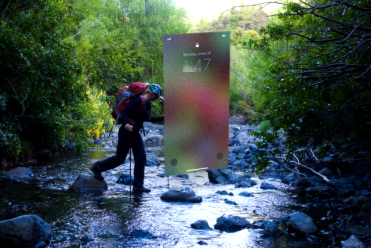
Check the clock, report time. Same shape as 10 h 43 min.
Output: 1 h 47 min
